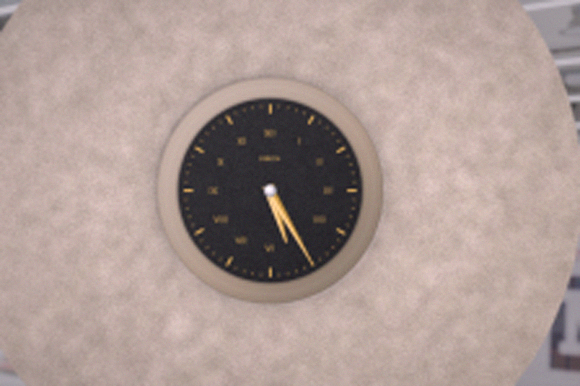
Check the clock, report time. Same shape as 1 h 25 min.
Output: 5 h 25 min
